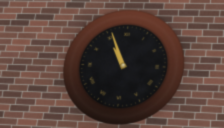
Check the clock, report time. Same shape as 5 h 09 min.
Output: 10 h 56 min
